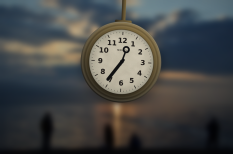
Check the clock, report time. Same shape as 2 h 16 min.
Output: 12 h 36 min
